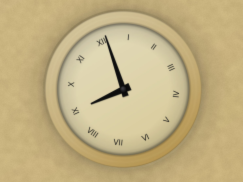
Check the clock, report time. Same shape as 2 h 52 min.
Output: 9 h 01 min
